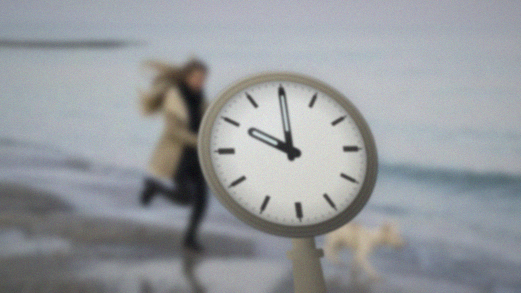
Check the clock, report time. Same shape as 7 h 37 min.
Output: 10 h 00 min
